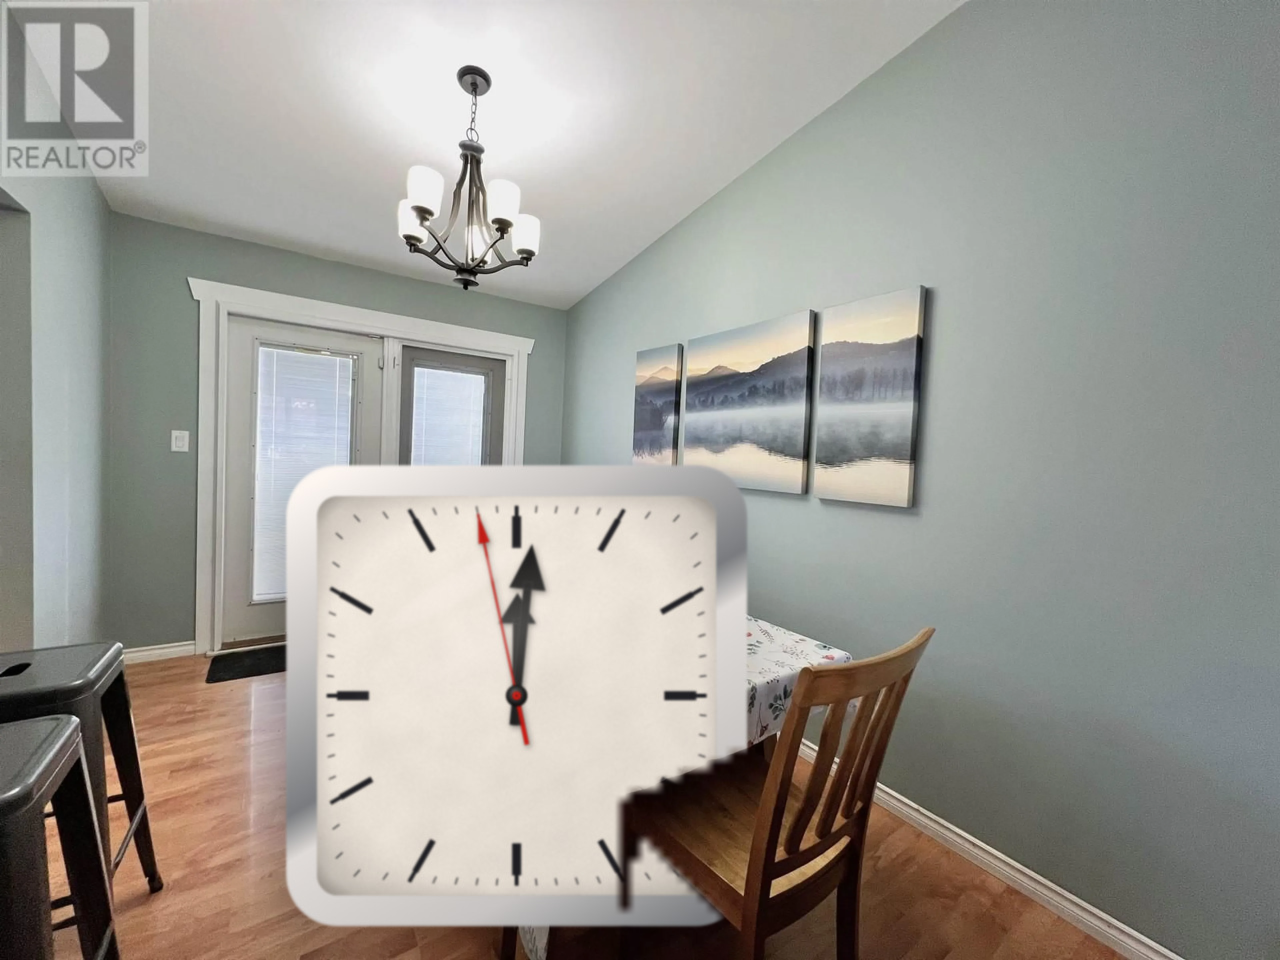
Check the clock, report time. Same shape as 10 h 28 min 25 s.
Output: 12 h 00 min 58 s
